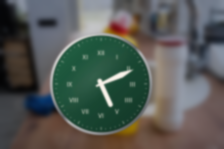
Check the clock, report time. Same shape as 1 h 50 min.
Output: 5 h 11 min
